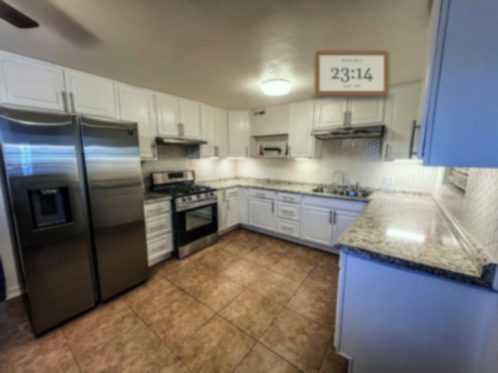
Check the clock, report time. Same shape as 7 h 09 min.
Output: 23 h 14 min
